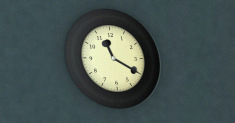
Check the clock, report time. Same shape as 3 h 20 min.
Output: 11 h 20 min
